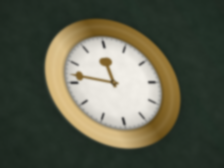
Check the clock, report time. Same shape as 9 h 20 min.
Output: 11 h 47 min
